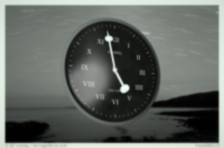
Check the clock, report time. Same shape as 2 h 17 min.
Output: 4 h 58 min
